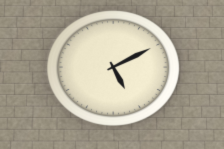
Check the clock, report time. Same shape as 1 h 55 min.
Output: 5 h 10 min
